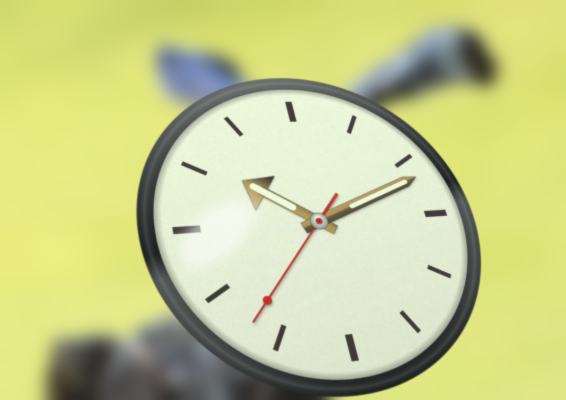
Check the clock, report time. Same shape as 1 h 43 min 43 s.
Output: 10 h 11 min 37 s
